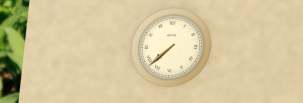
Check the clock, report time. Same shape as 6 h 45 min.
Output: 7 h 38 min
